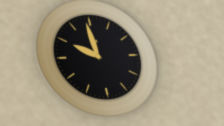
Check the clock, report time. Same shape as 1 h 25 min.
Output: 9 h 59 min
